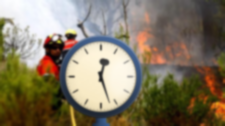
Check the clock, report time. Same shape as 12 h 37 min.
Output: 12 h 27 min
